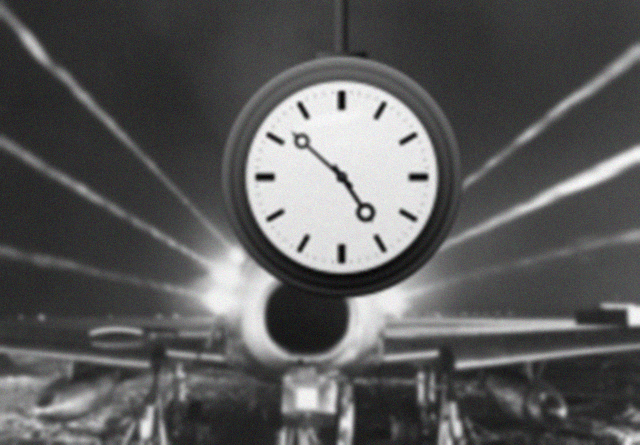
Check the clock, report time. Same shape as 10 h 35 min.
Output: 4 h 52 min
